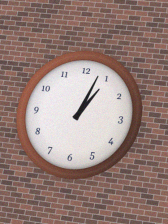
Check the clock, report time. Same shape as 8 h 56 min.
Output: 1 h 03 min
